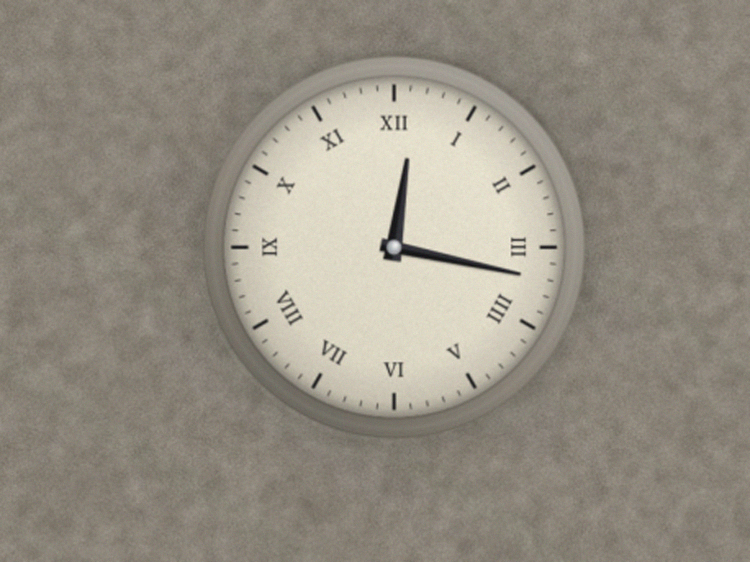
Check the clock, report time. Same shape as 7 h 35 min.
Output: 12 h 17 min
